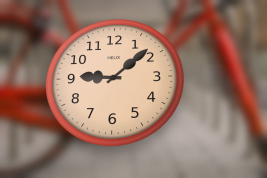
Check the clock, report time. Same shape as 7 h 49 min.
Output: 9 h 08 min
